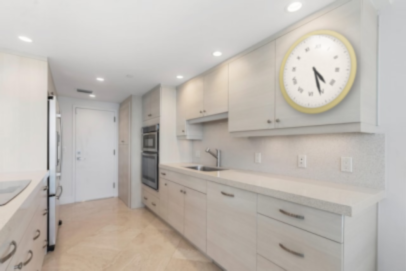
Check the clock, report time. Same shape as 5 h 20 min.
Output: 4 h 26 min
